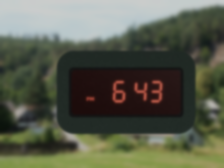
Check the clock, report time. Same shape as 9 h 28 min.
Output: 6 h 43 min
